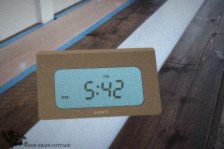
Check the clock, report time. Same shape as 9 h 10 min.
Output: 5 h 42 min
